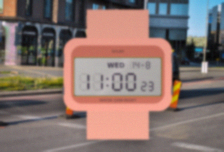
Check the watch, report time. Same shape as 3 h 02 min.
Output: 11 h 00 min
